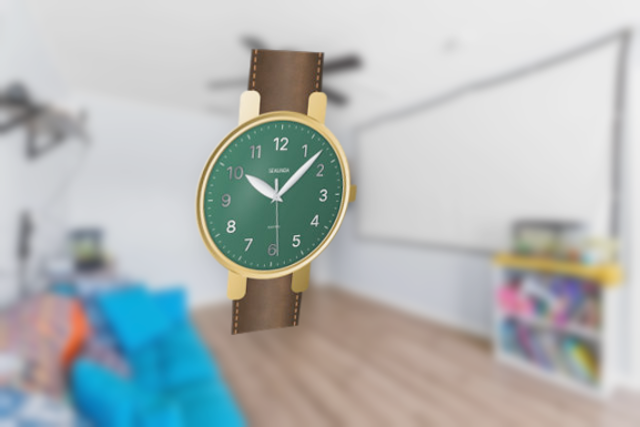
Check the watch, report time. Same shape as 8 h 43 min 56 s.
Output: 10 h 07 min 29 s
